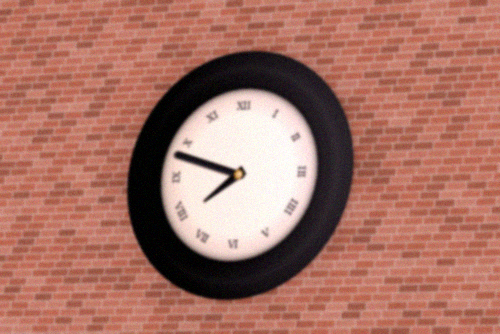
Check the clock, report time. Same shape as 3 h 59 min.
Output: 7 h 48 min
